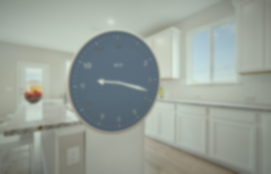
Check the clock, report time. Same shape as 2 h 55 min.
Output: 9 h 18 min
